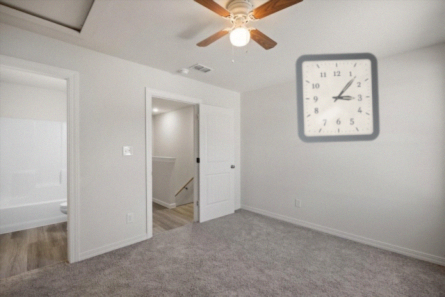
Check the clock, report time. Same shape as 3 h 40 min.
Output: 3 h 07 min
